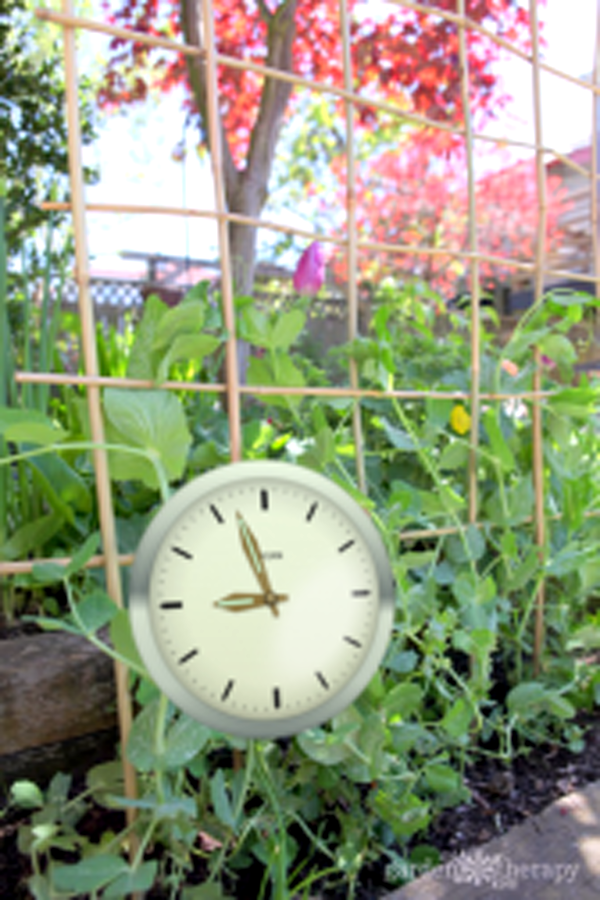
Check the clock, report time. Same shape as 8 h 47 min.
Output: 8 h 57 min
